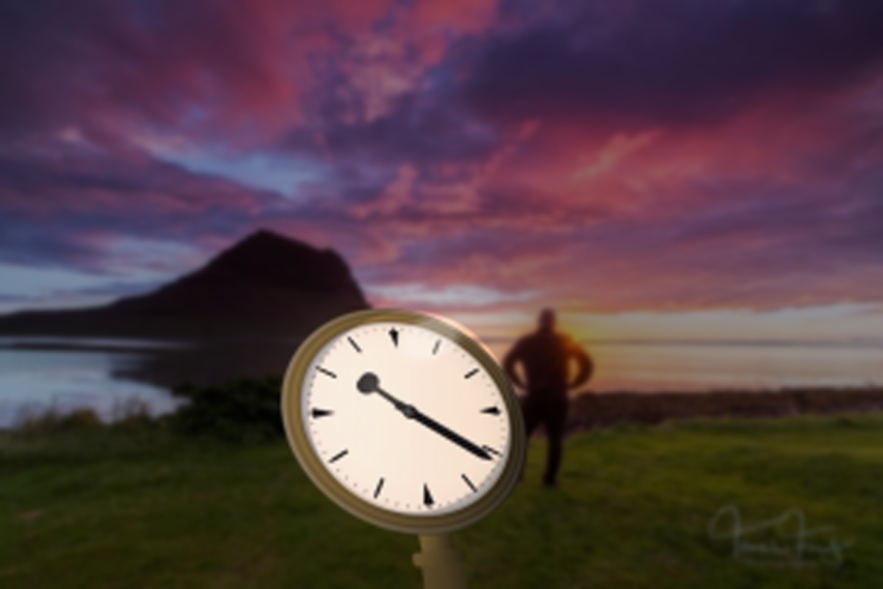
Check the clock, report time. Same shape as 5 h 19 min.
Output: 10 h 21 min
